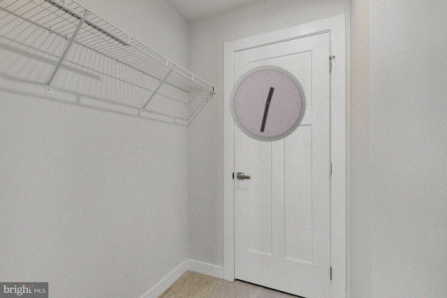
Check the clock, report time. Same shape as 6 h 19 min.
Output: 12 h 32 min
